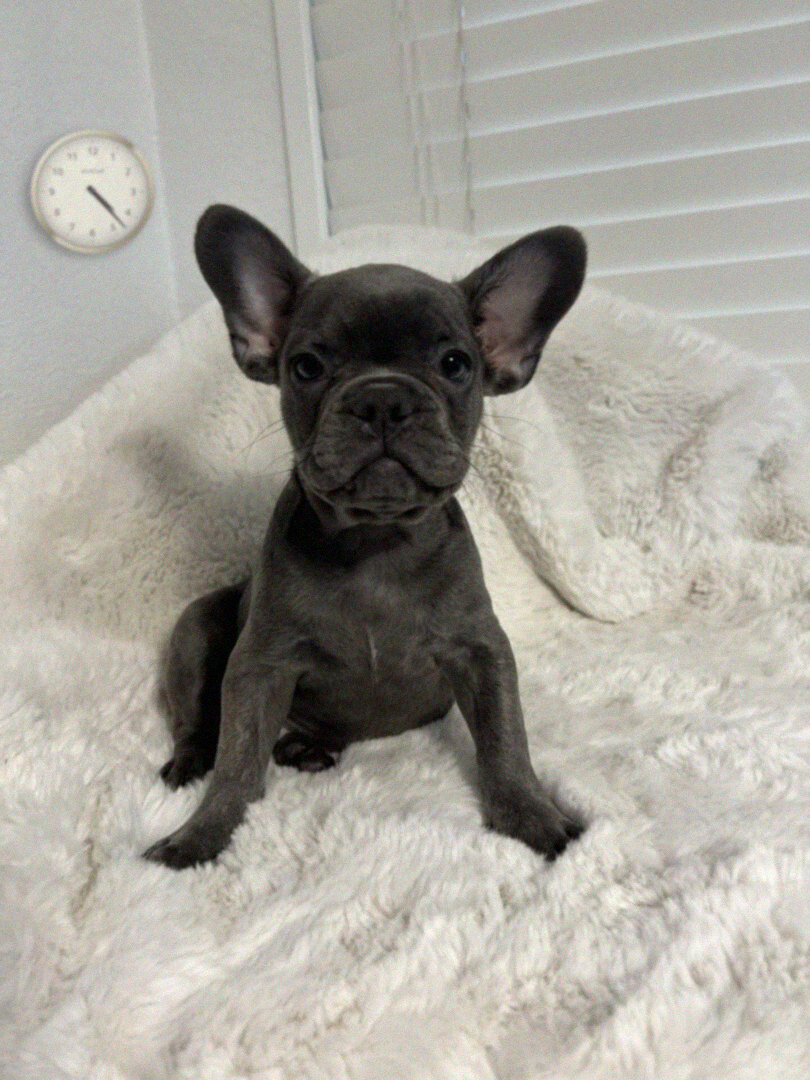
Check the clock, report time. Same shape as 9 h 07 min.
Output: 4 h 23 min
